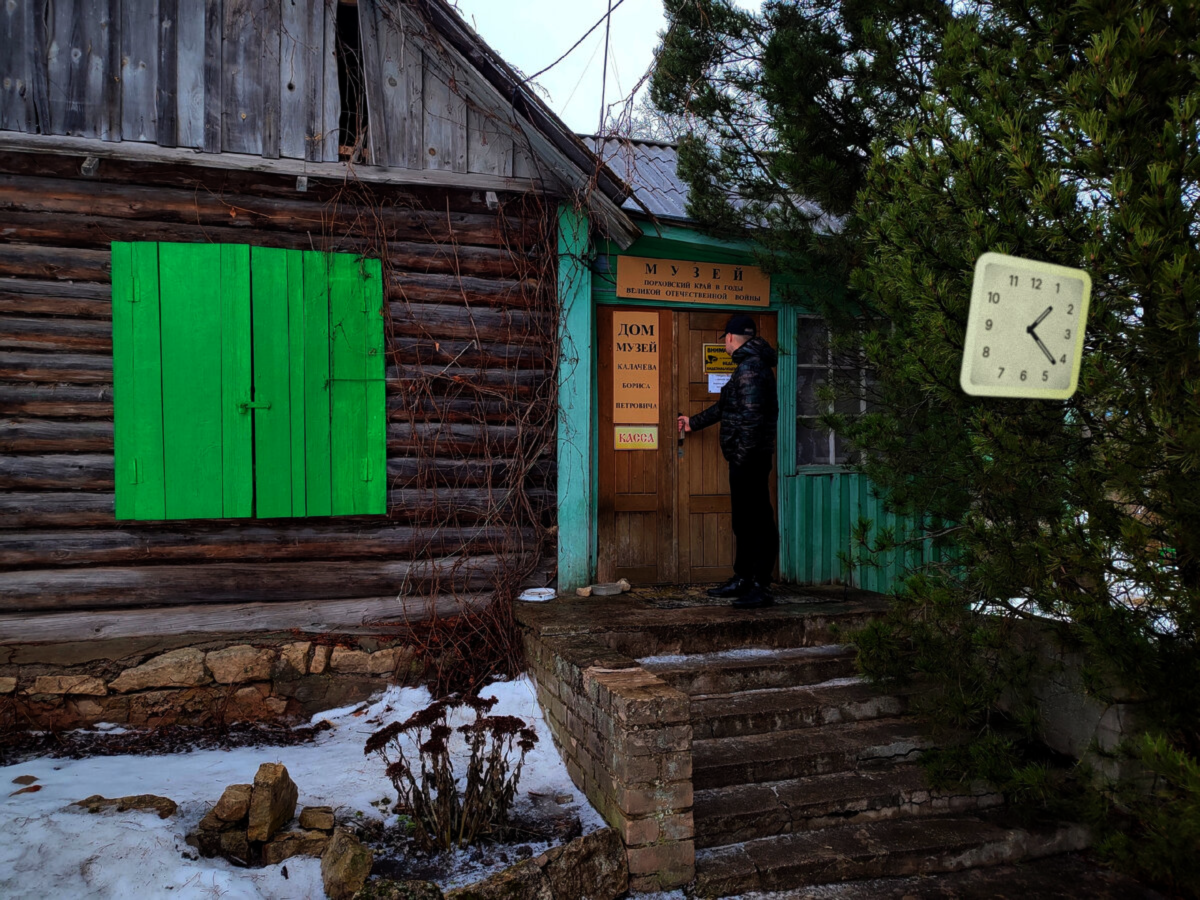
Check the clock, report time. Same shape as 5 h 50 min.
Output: 1 h 22 min
